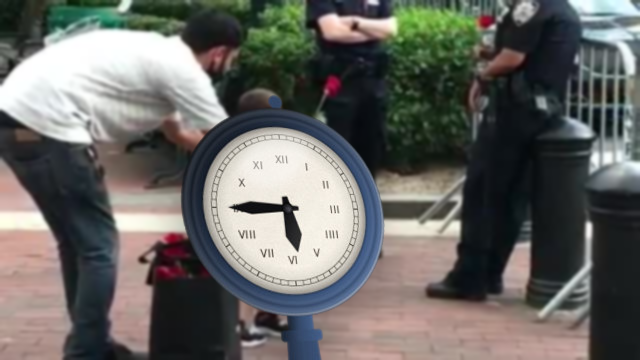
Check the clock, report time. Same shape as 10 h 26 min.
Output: 5 h 45 min
